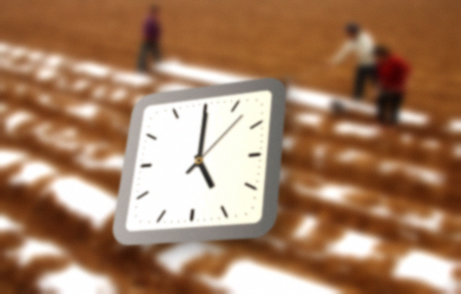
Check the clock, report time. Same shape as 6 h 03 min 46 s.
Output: 5 h 00 min 07 s
